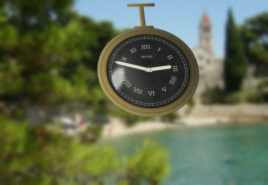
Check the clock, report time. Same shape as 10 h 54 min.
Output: 2 h 48 min
